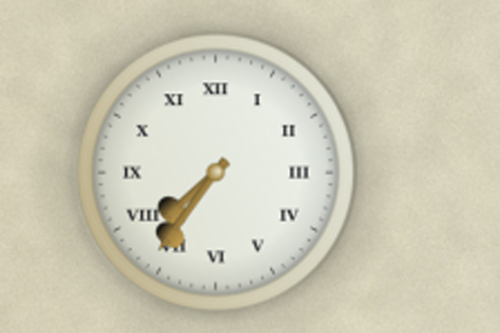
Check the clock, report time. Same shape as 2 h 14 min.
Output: 7 h 36 min
